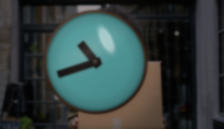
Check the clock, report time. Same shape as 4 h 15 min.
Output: 10 h 42 min
